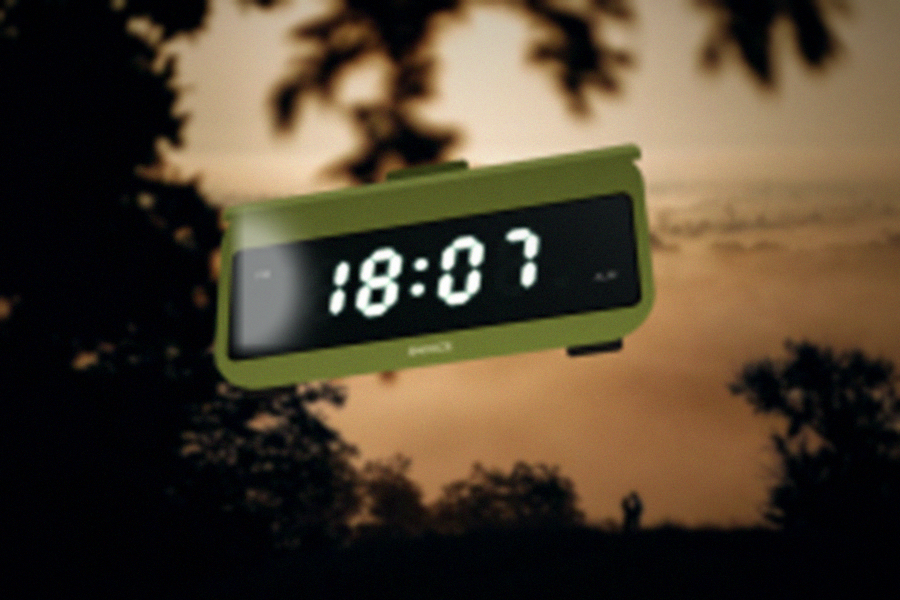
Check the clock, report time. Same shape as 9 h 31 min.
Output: 18 h 07 min
